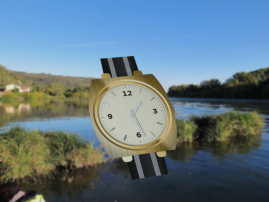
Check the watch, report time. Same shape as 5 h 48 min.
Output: 1 h 28 min
